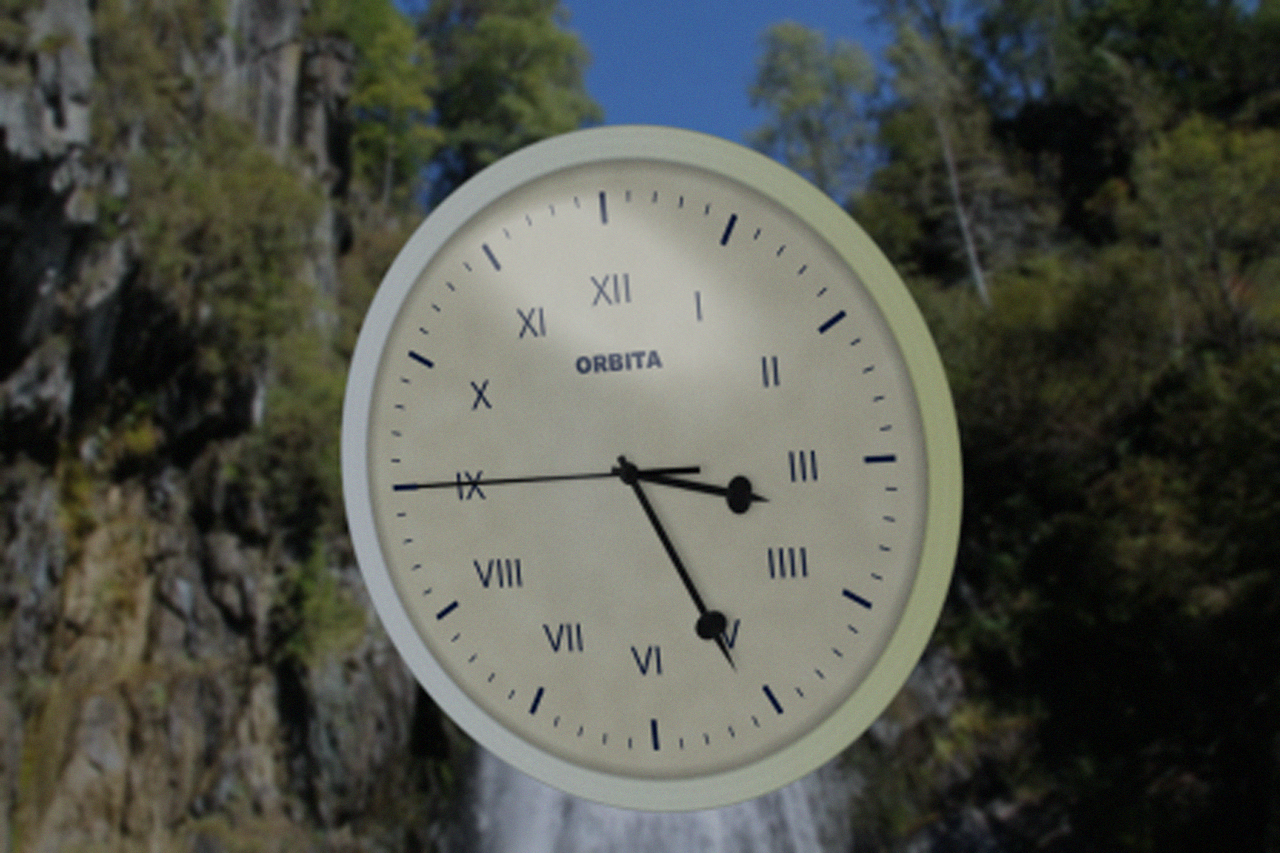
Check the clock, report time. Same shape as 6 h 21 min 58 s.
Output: 3 h 25 min 45 s
